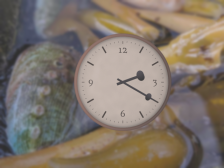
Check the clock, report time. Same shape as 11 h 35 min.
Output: 2 h 20 min
